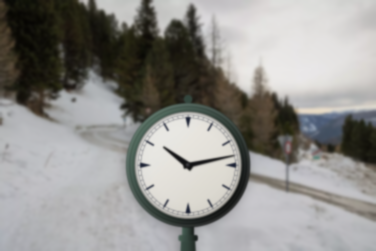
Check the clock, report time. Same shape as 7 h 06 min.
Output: 10 h 13 min
